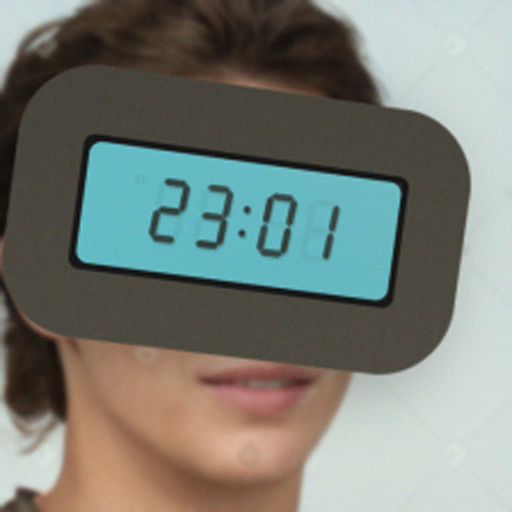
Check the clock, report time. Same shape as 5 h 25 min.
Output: 23 h 01 min
